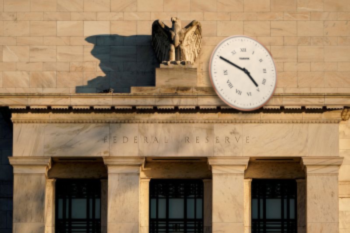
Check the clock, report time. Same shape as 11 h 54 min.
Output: 4 h 50 min
